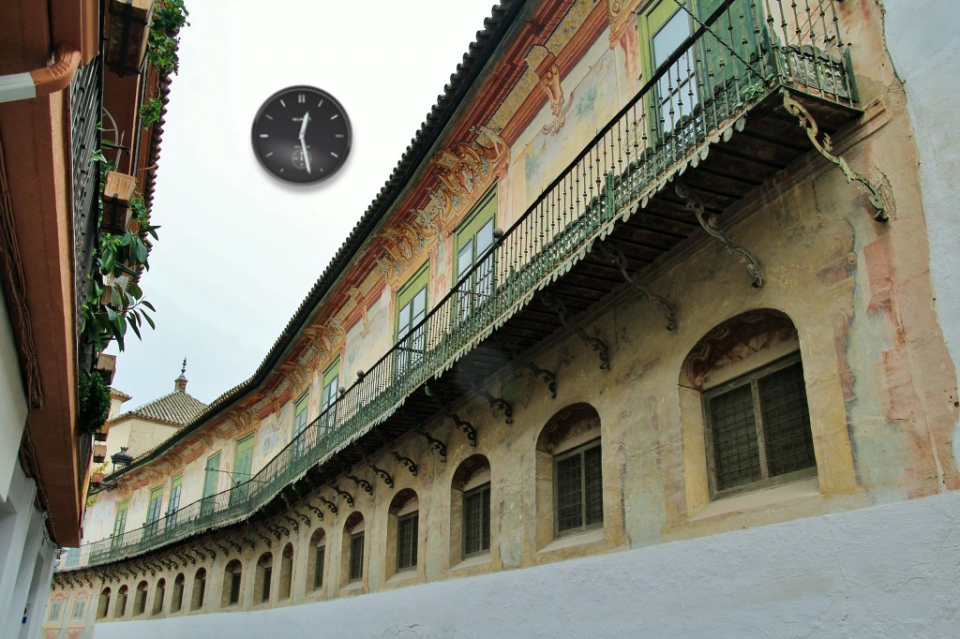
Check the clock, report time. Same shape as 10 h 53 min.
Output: 12 h 28 min
